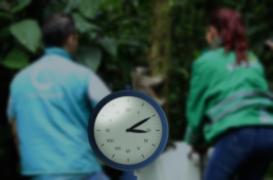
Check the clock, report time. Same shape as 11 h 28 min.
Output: 3 h 10 min
